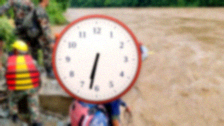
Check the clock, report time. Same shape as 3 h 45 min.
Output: 6 h 32 min
